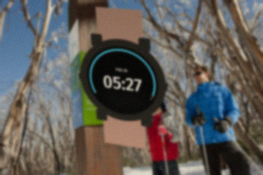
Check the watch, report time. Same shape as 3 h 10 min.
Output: 5 h 27 min
